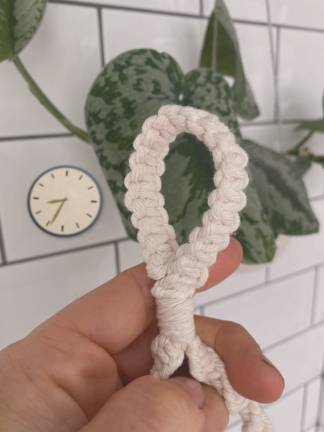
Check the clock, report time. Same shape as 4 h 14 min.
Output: 8 h 34 min
